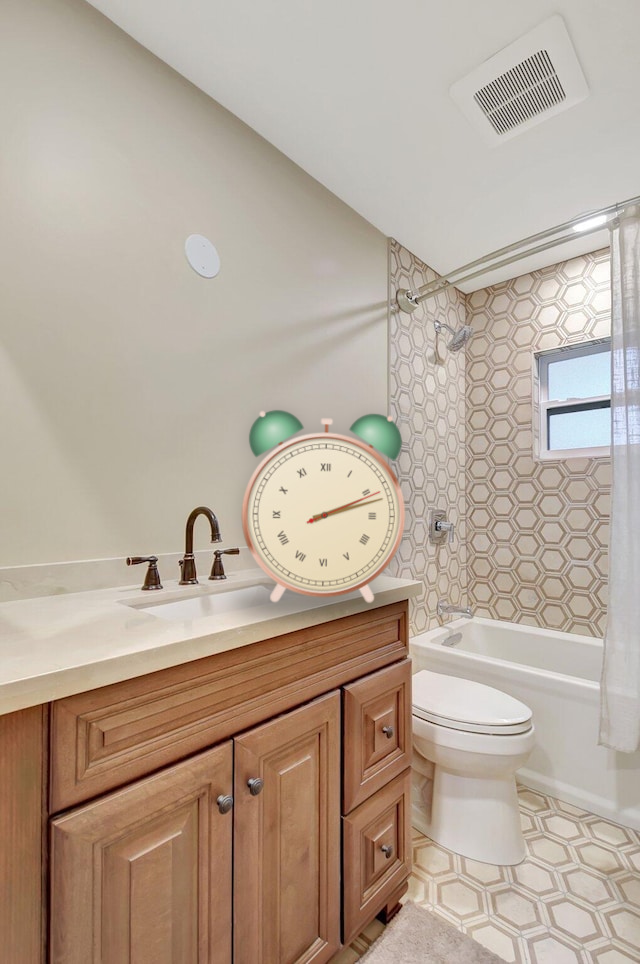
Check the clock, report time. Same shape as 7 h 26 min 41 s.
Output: 2 h 12 min 11 s
